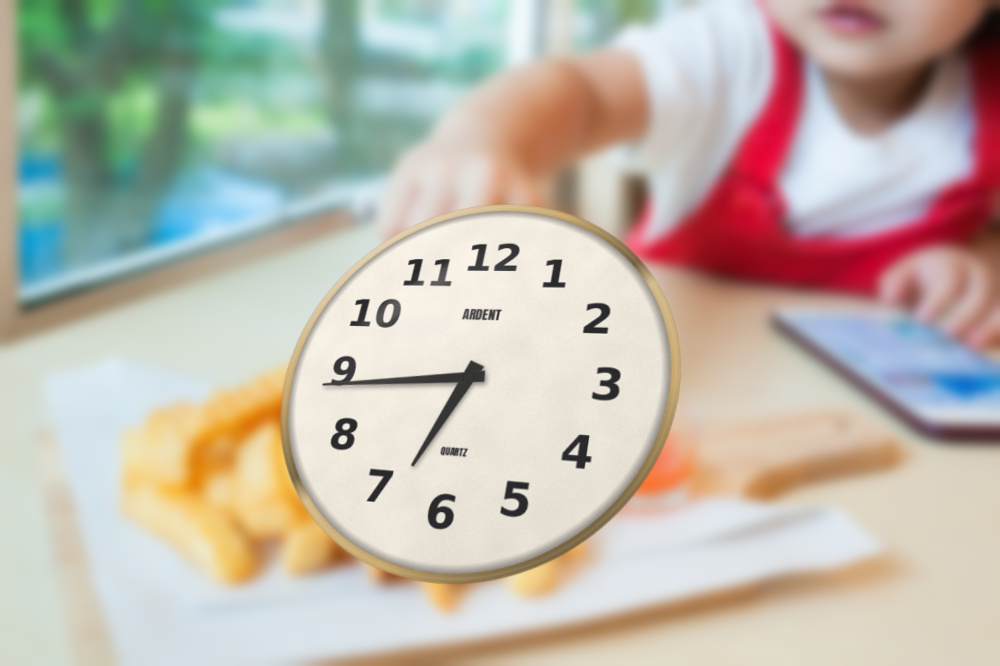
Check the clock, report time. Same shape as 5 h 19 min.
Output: 6 h 44 min
